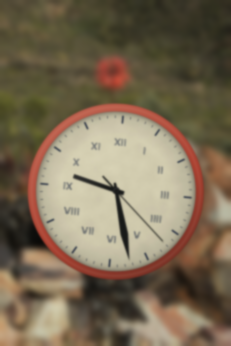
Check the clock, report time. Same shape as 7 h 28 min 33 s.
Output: 9 h 27 min 22 s
